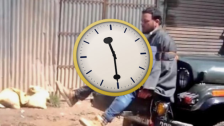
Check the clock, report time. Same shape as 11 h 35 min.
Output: 11 h 30 min
